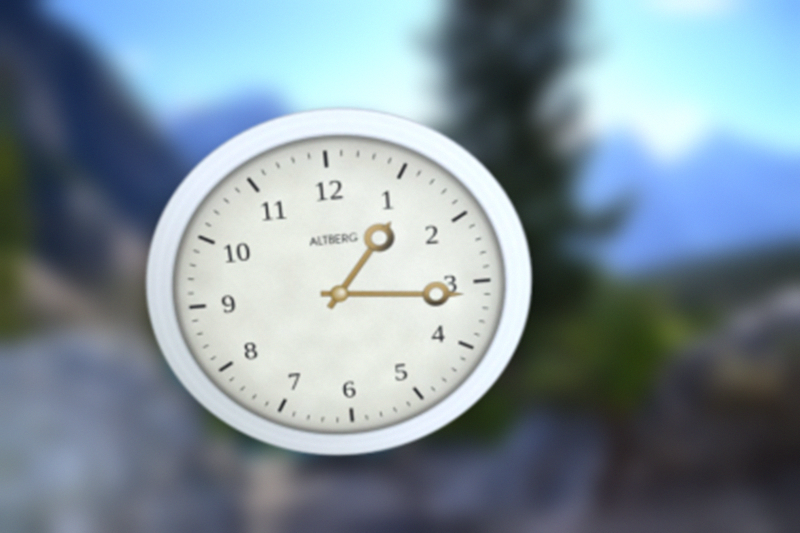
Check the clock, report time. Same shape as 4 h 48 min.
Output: 1 h 16 min
